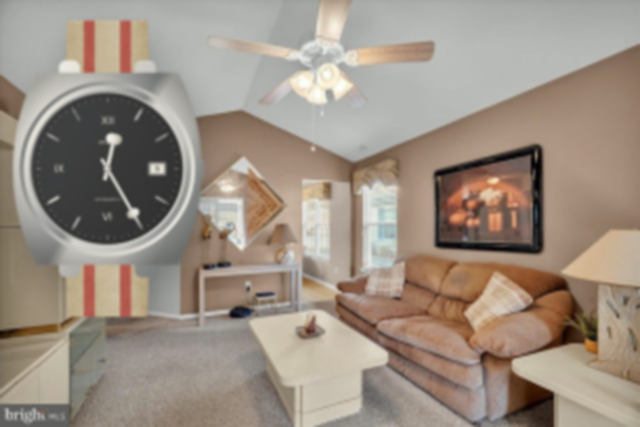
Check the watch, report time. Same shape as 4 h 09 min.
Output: 12 h 25 min
